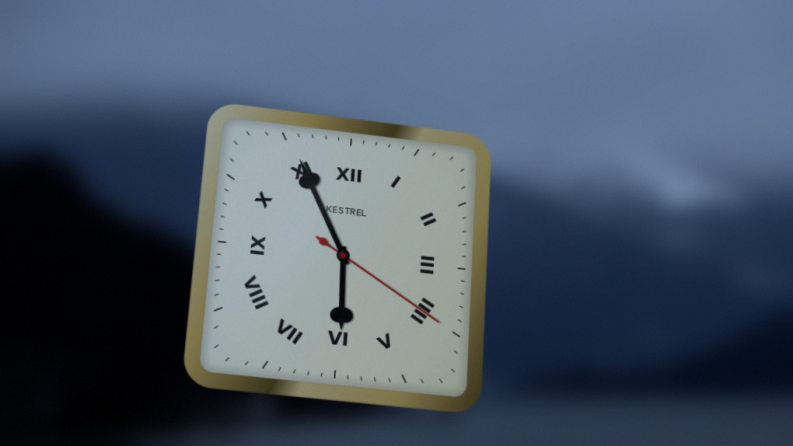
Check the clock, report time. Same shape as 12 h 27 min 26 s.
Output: 5 h 55 min 20 s
